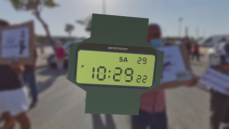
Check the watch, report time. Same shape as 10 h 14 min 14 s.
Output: 10 h 29 min 22 s
